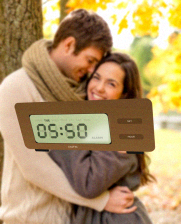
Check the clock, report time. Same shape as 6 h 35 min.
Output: 5 h 50 min
